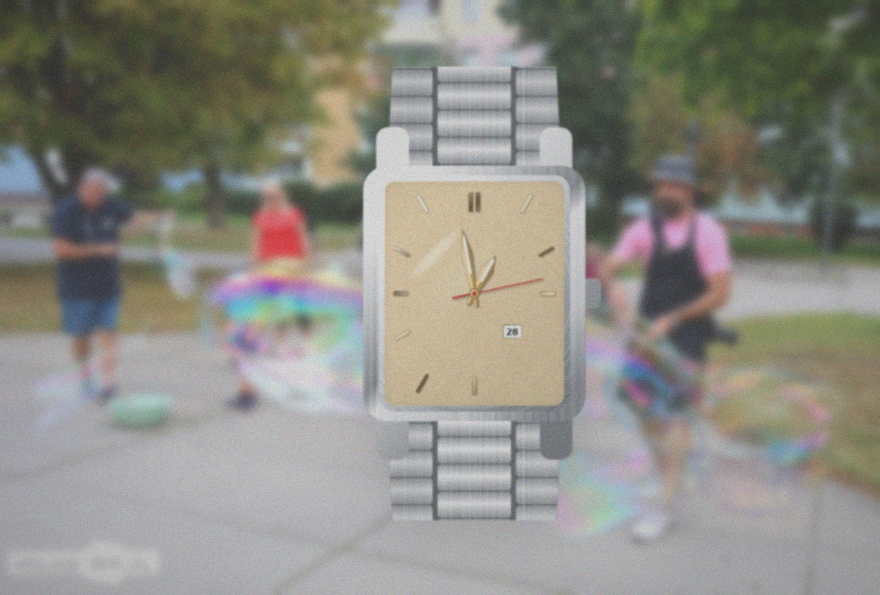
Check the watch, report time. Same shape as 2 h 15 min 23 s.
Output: 12 h 58 min 13 s
